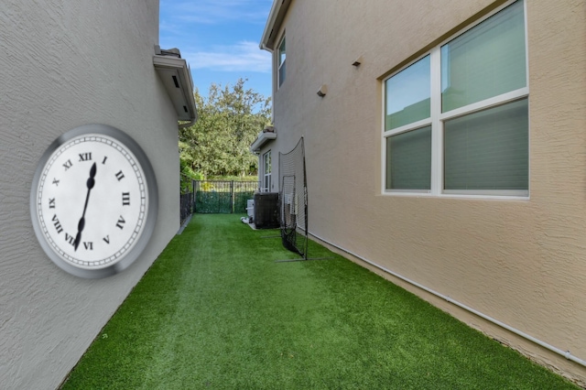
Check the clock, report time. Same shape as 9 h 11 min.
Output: 12 h 33 min
